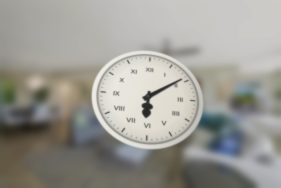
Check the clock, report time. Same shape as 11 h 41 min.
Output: 6 h 09 min
